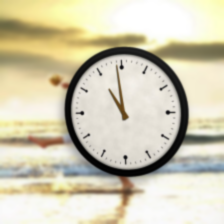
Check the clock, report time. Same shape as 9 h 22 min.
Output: 10 h 59 min
